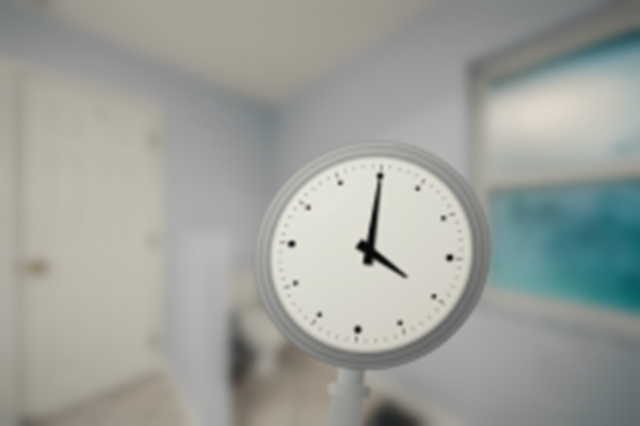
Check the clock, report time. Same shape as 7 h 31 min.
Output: 4 h 00 min
